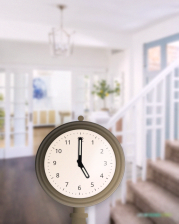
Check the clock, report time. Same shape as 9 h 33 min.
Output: 5 h 00 min
